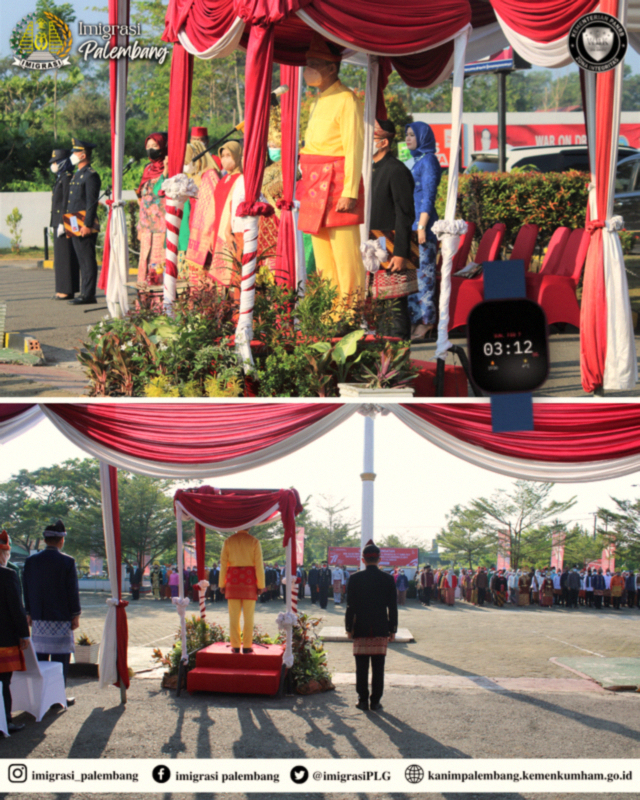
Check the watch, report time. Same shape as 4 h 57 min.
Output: 3 h 12 min
